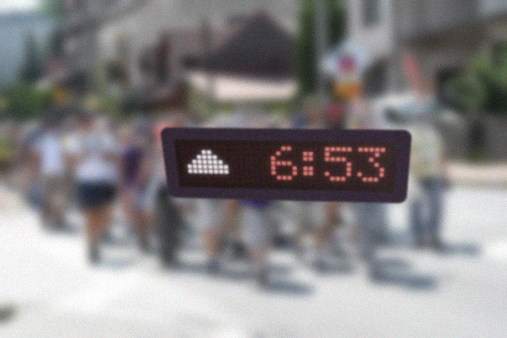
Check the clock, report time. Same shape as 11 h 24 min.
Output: 6 h 53 min
